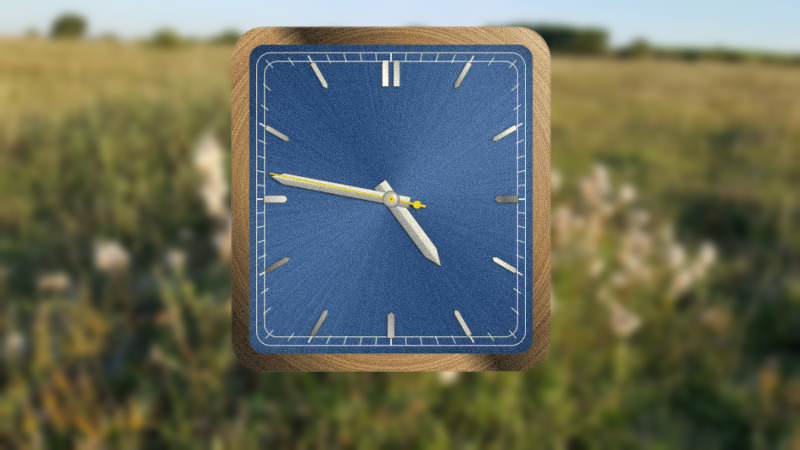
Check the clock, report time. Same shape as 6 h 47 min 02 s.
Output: 4 h 46 min 47 s
